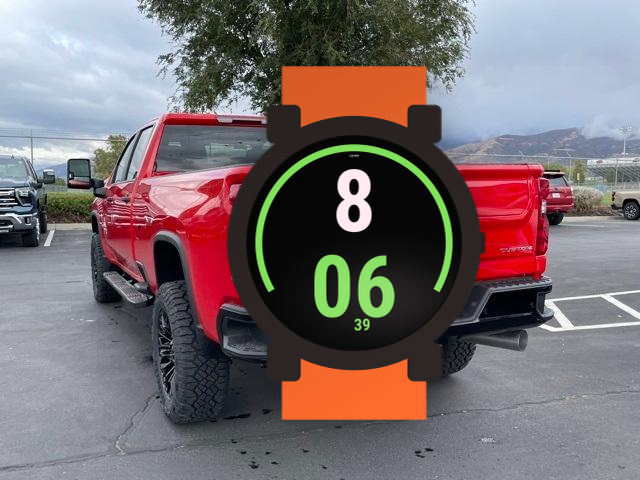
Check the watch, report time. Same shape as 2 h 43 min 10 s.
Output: 8 h 06 min 39 s
